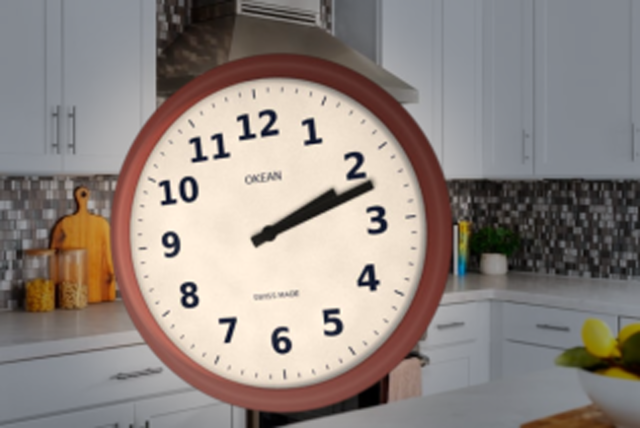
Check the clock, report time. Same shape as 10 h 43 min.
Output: 2 h 12 min
